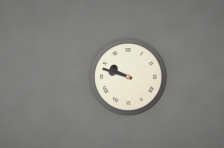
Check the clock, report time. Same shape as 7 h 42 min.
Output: 9 h 48 min
